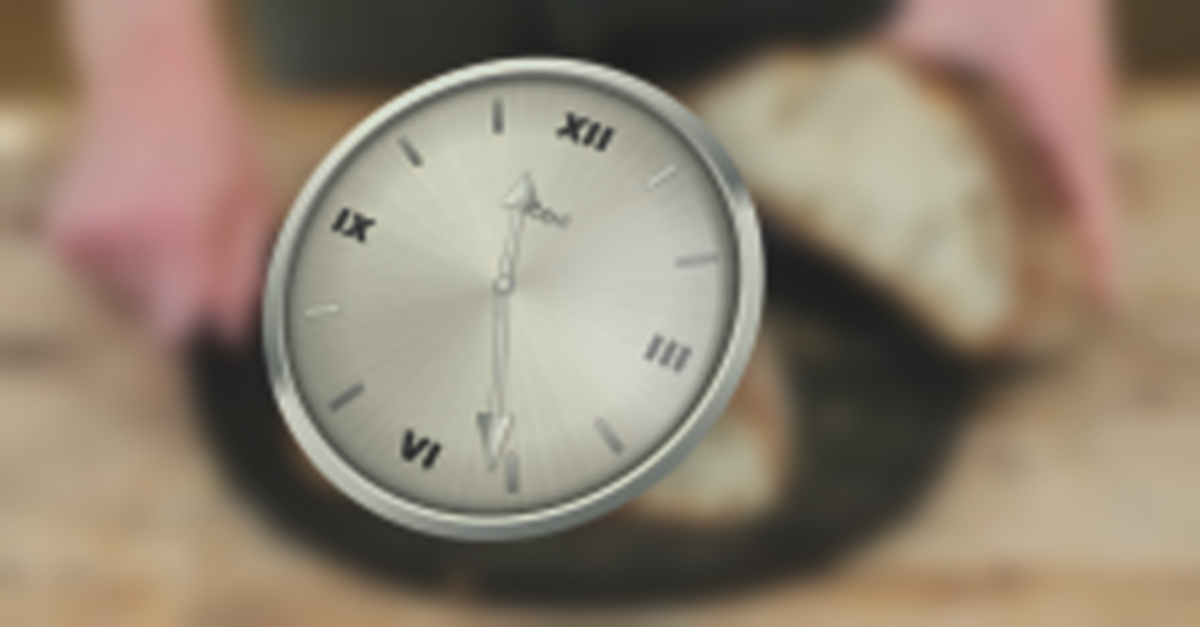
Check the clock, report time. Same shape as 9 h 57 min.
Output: 11 h 26 min
